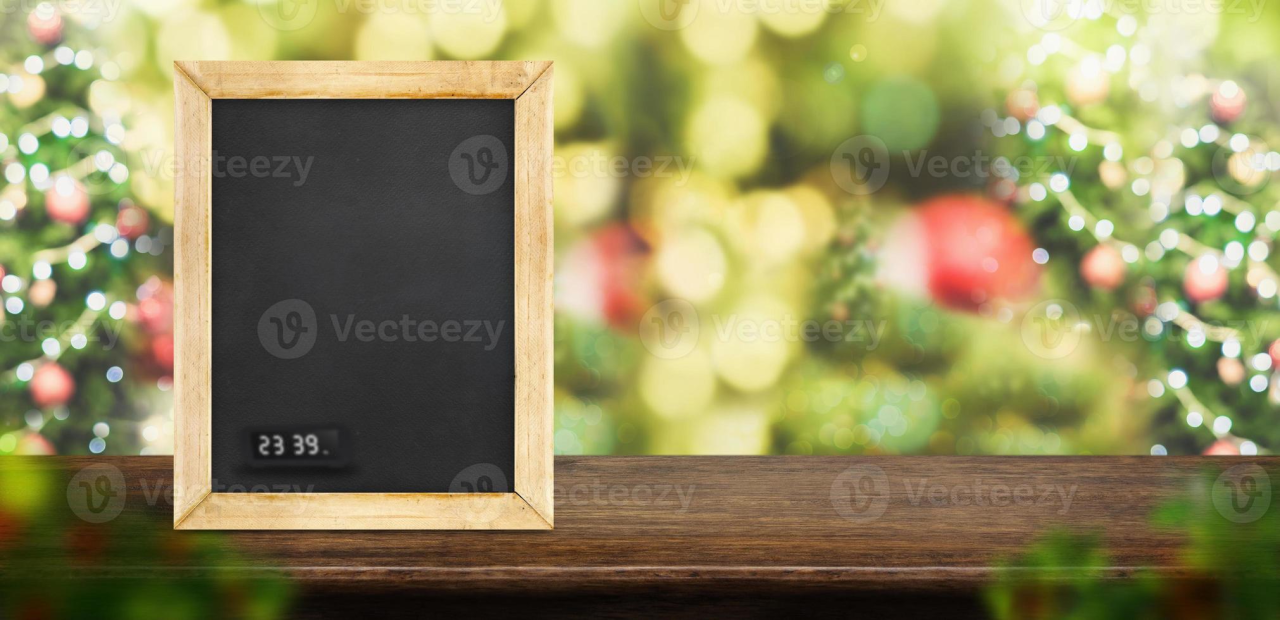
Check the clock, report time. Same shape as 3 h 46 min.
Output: 23 h 39 min
